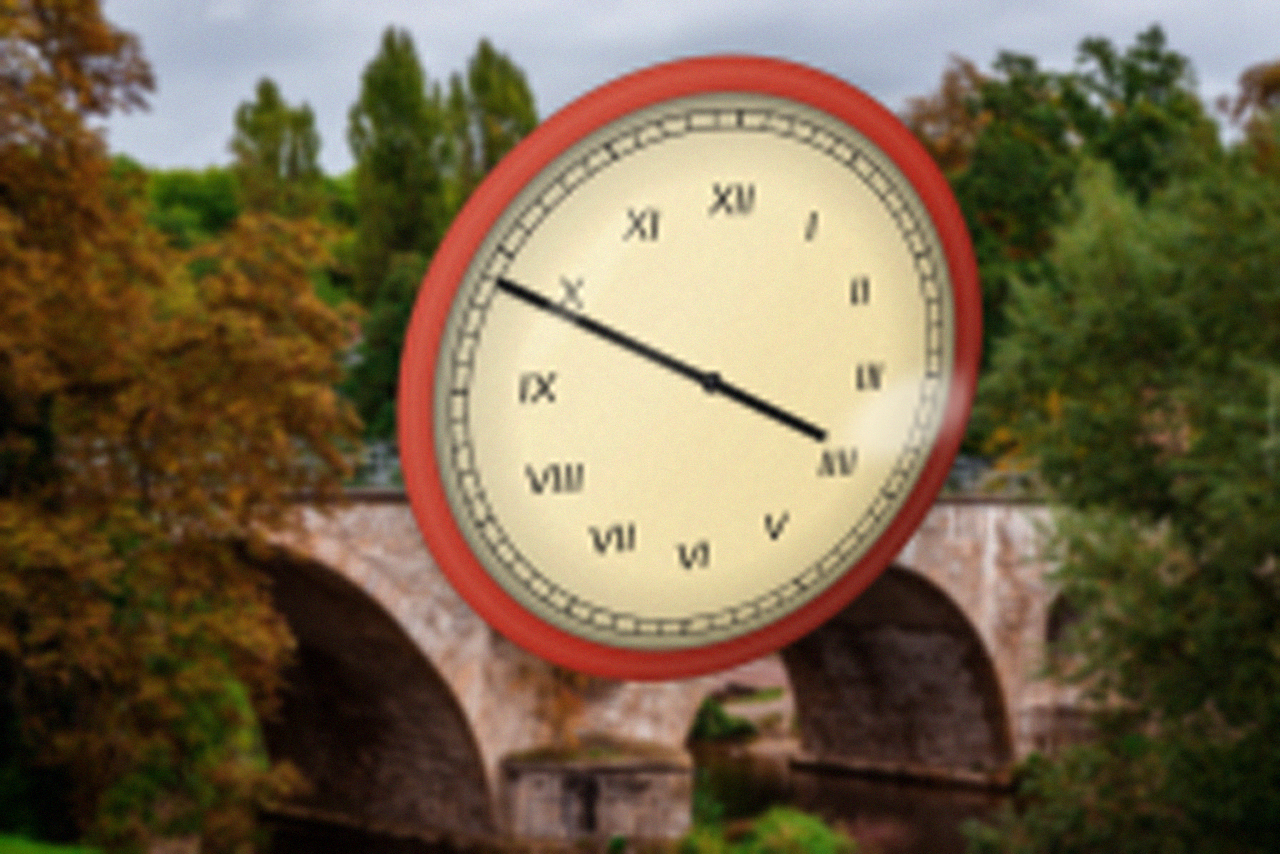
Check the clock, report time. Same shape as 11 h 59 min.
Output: 3 h 49 min
